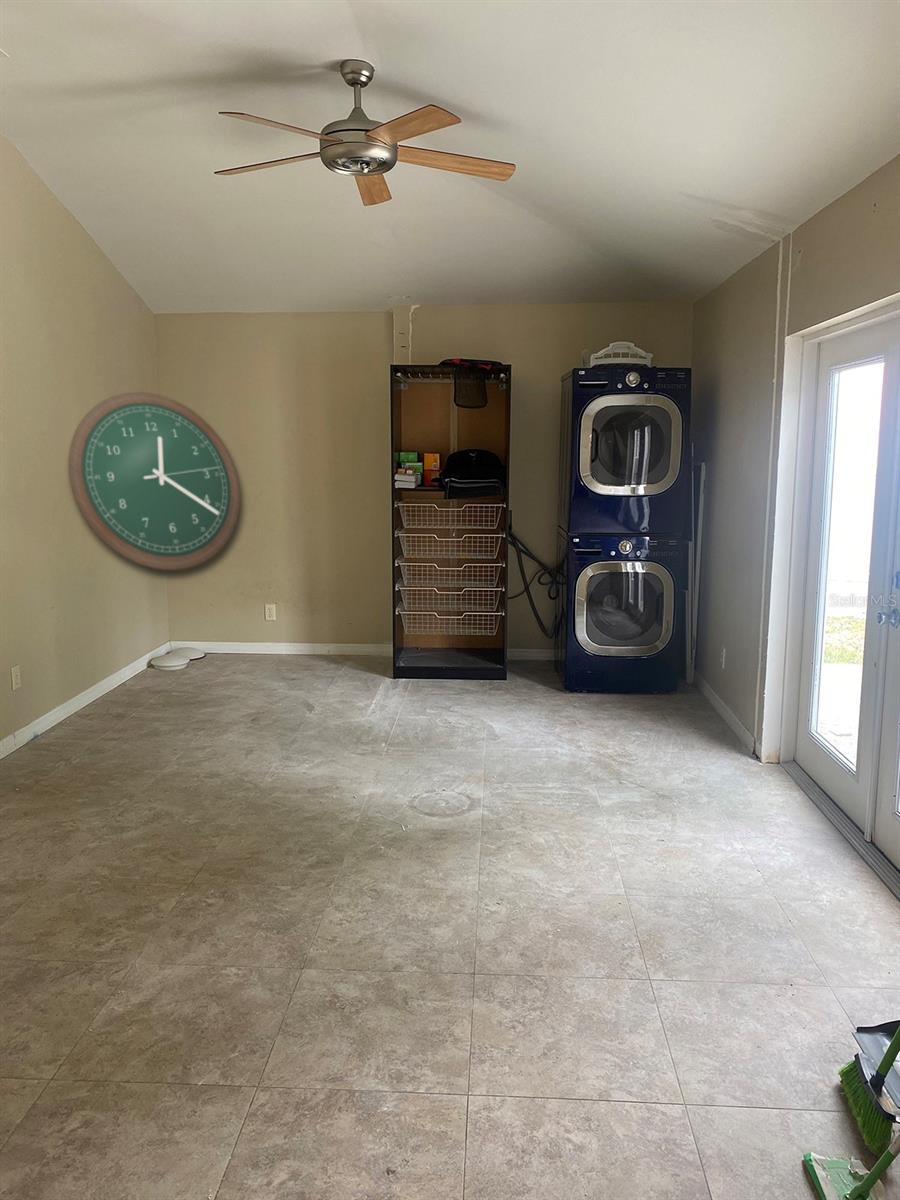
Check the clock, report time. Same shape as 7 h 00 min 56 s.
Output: 12 h 21 min 14 s
